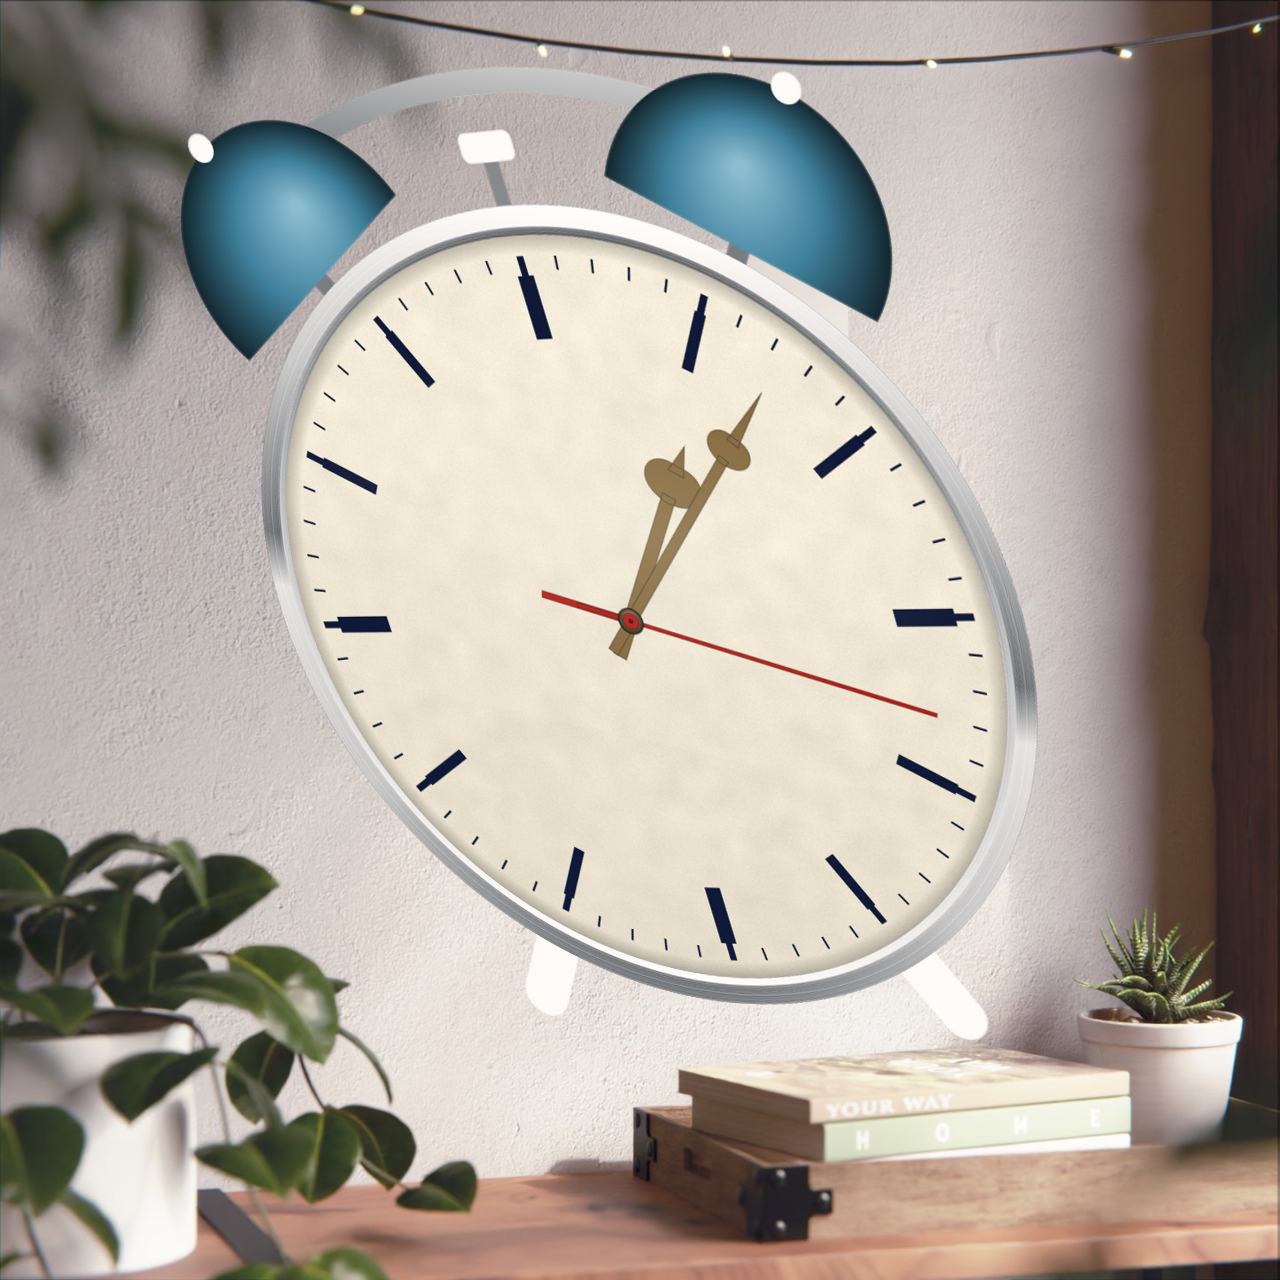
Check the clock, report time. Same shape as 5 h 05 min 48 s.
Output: 1 h 07 min 18 s
